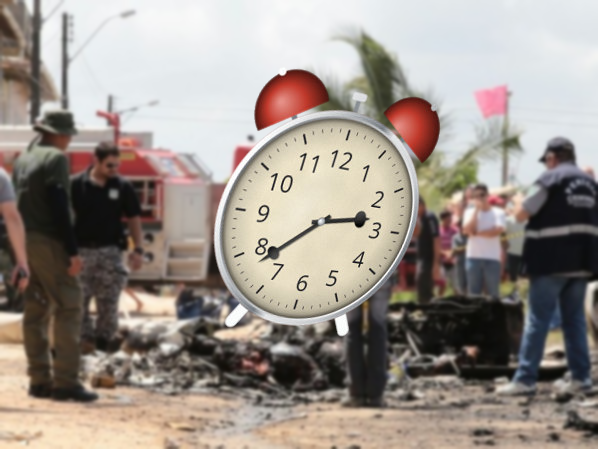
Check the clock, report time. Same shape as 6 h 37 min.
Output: 2 h 38 min
